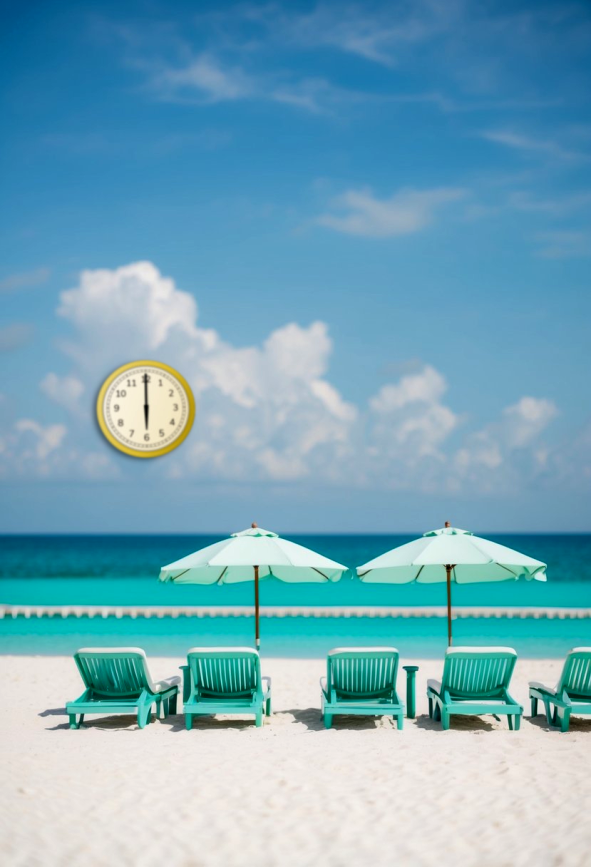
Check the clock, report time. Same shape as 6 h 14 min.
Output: 6 h 00 min
